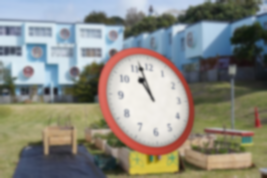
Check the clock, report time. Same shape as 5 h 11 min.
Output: 10 h 57 min
